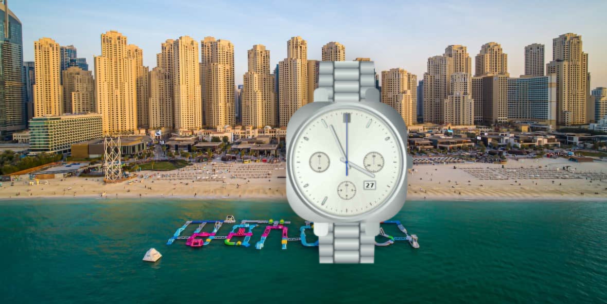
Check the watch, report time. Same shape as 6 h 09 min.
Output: 3 h 56 min
